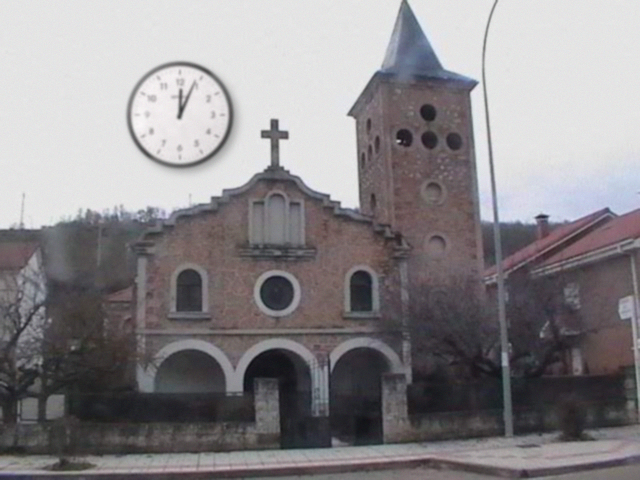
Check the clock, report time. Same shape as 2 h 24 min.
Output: 12 h 04 min
